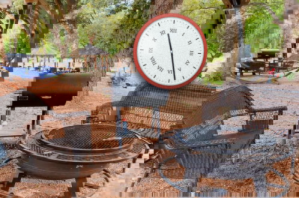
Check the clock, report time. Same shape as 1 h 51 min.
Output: 11 h 28 min
